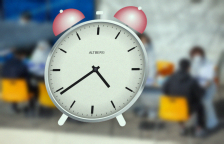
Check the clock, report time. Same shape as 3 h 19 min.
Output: 4 h 39 min
